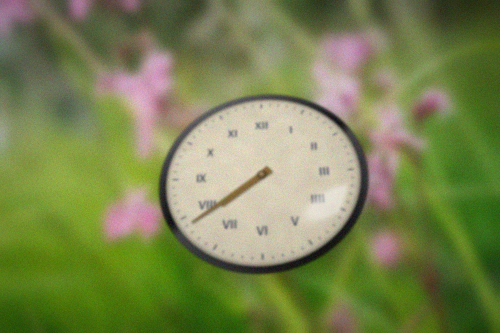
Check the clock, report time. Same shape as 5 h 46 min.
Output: 7 h 39 min
